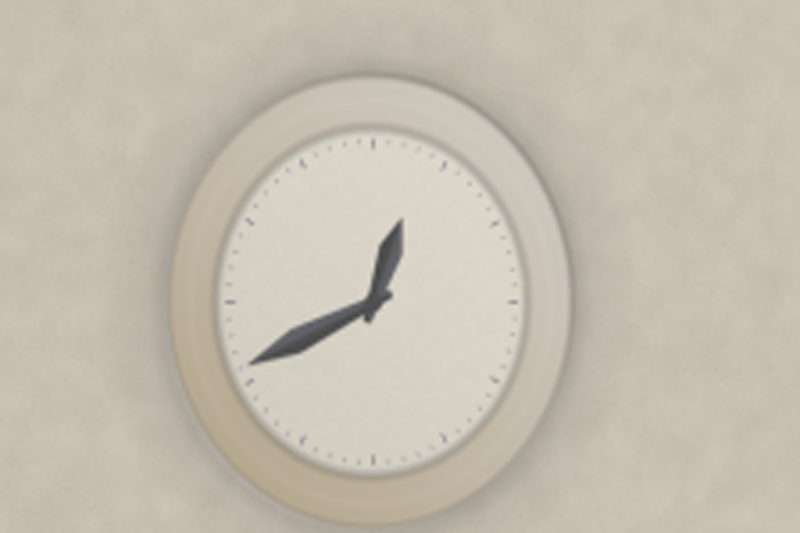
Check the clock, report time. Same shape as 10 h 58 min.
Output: 12 h 41 min
